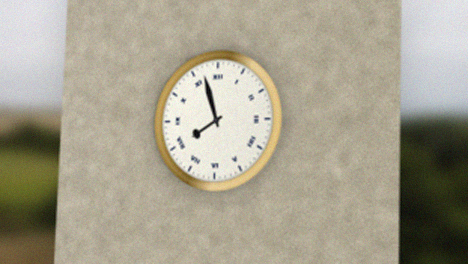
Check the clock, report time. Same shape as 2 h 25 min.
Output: 7 h 57 min
